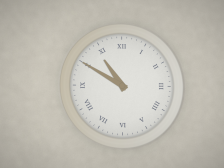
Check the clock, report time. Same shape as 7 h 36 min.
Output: 10 h 50 min
